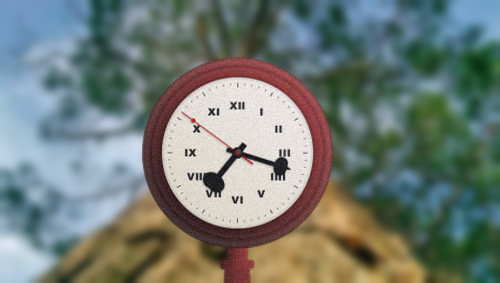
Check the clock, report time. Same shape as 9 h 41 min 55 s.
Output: 7 h 17 min 51 s
